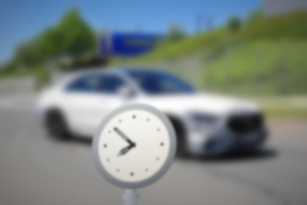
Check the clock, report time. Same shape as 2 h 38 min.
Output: 7 h 52 min
